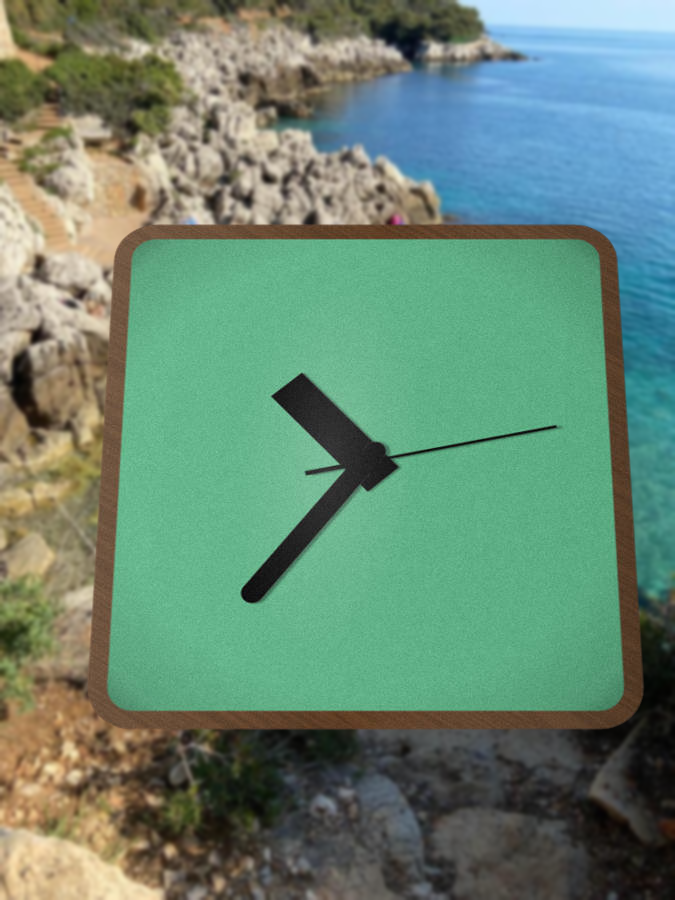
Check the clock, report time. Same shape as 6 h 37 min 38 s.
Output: 10 h 36 min 13 s
